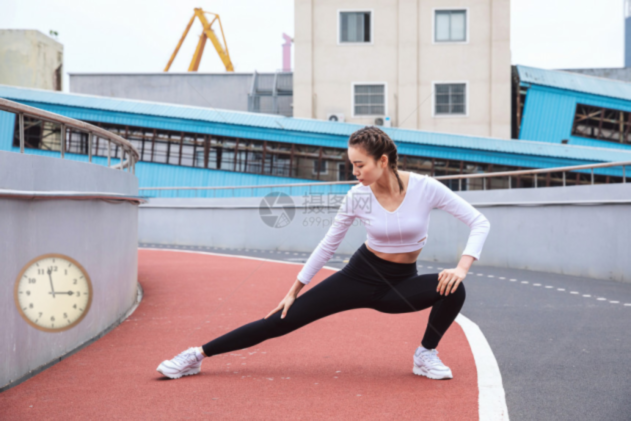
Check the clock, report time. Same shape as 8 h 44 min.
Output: 2 h 58 min
